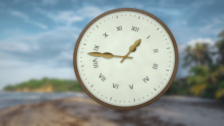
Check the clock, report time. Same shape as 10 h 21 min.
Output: 12 h 43 min
